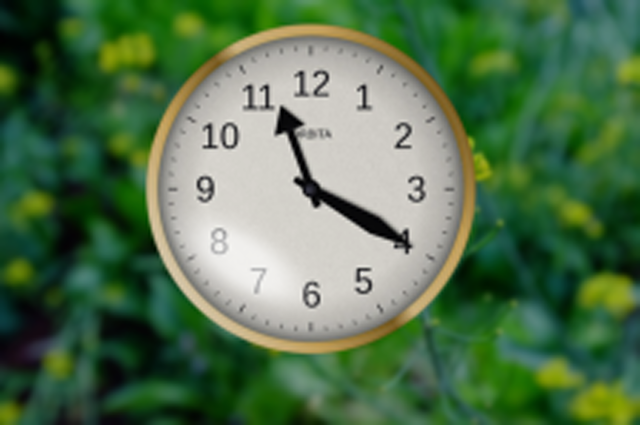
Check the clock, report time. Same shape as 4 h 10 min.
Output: 11 h 20 min
